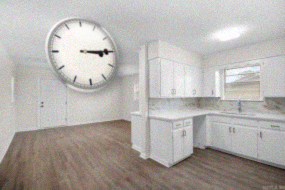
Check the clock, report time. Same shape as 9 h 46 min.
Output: 3 h 15 min
